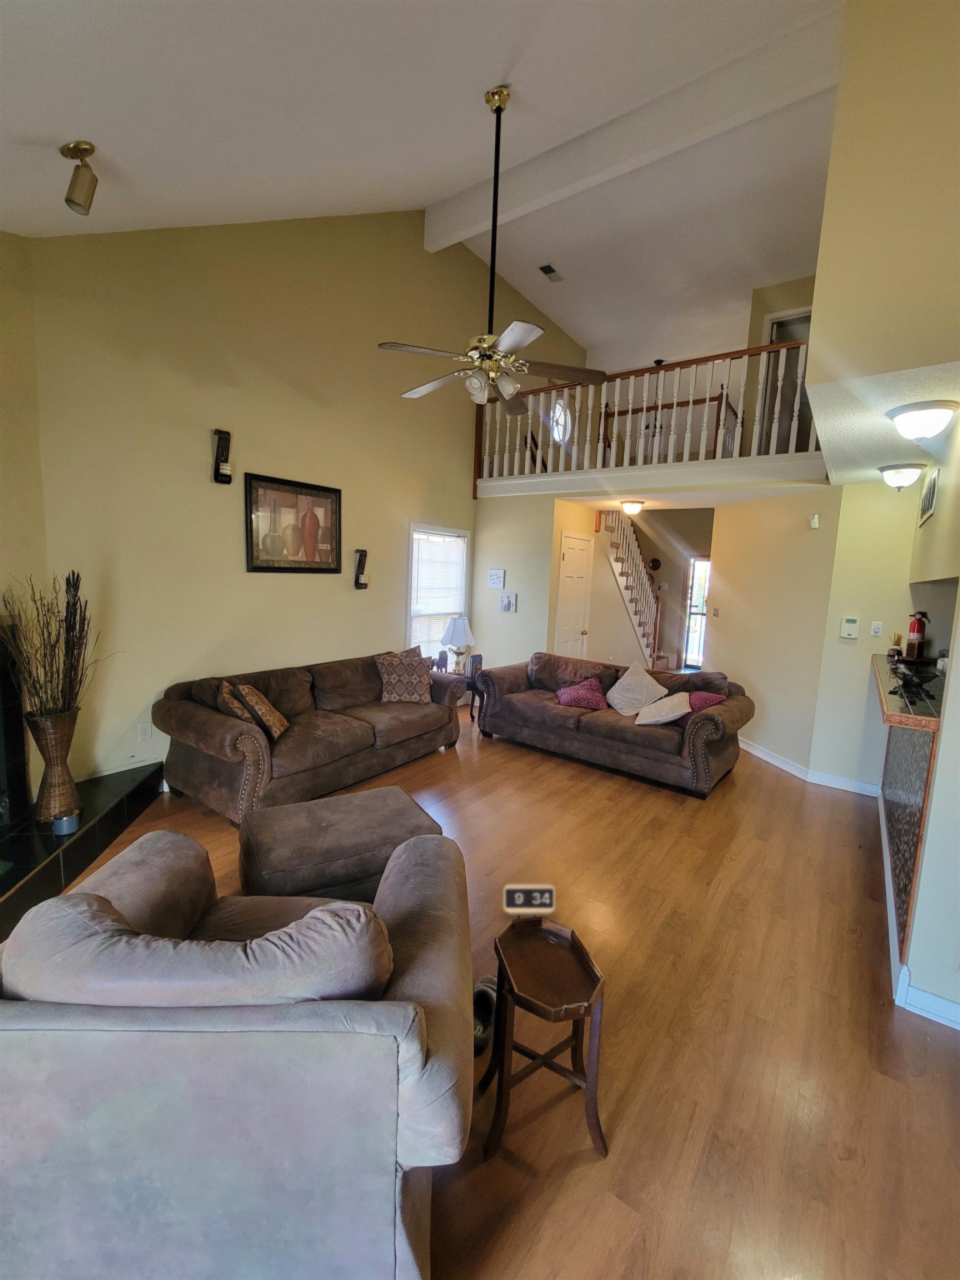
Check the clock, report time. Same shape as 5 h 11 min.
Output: 9 h 34 min
